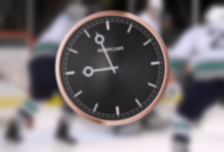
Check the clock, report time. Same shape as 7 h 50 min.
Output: 8 h 57 min
